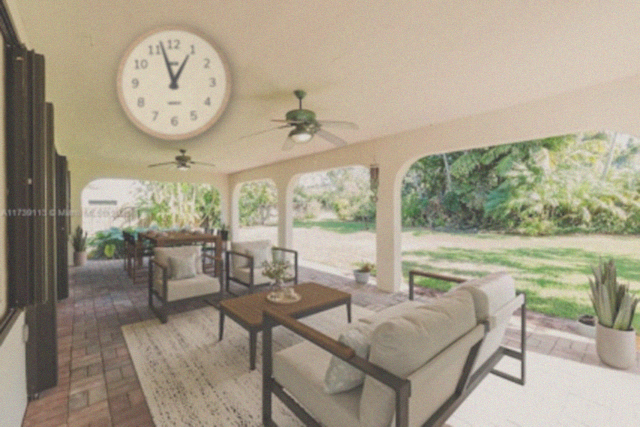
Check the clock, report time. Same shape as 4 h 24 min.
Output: 12 h 57 min
